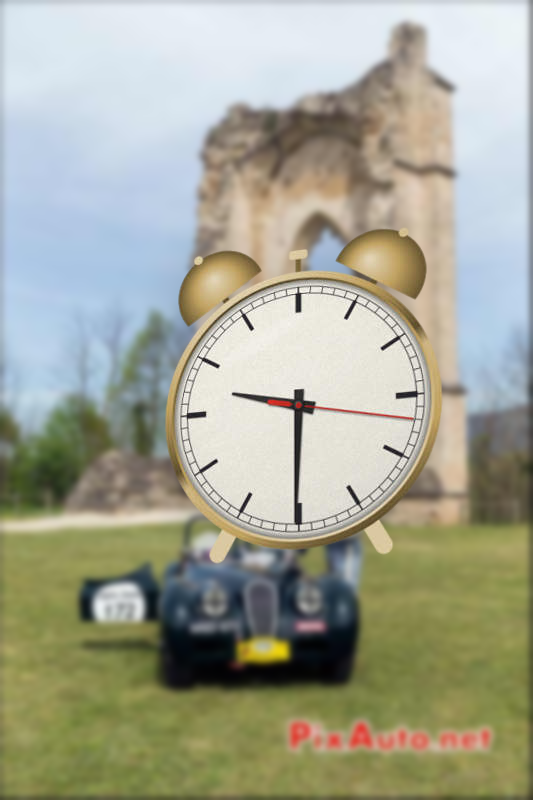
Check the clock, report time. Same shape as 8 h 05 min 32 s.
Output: 9 h 30 min 17 s
